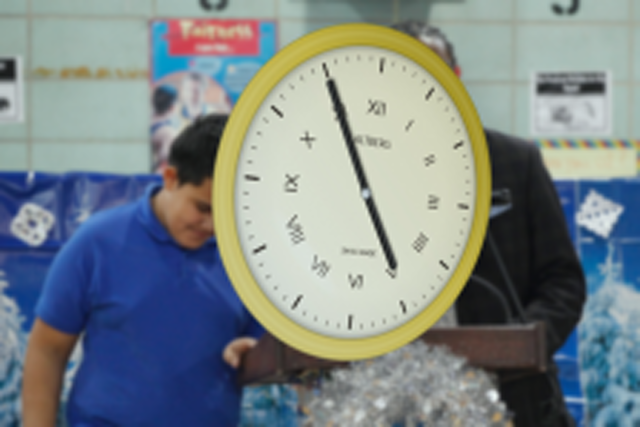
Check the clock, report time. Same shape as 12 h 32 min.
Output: 4 h 55 min
